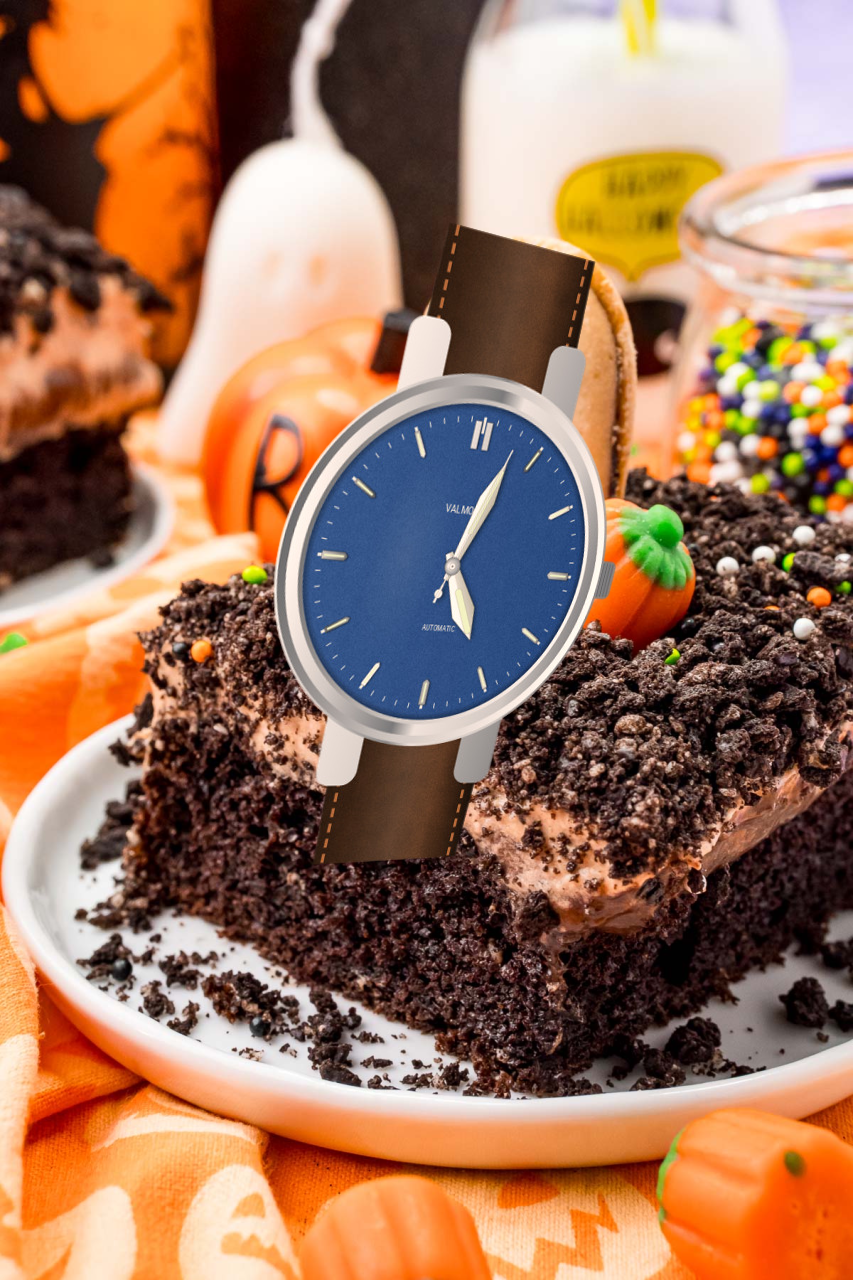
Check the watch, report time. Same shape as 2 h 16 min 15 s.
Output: 5 h 03 min 03 s
